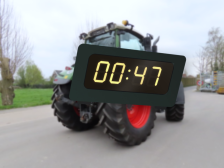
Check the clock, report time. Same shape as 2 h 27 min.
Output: 0 h 47 min
